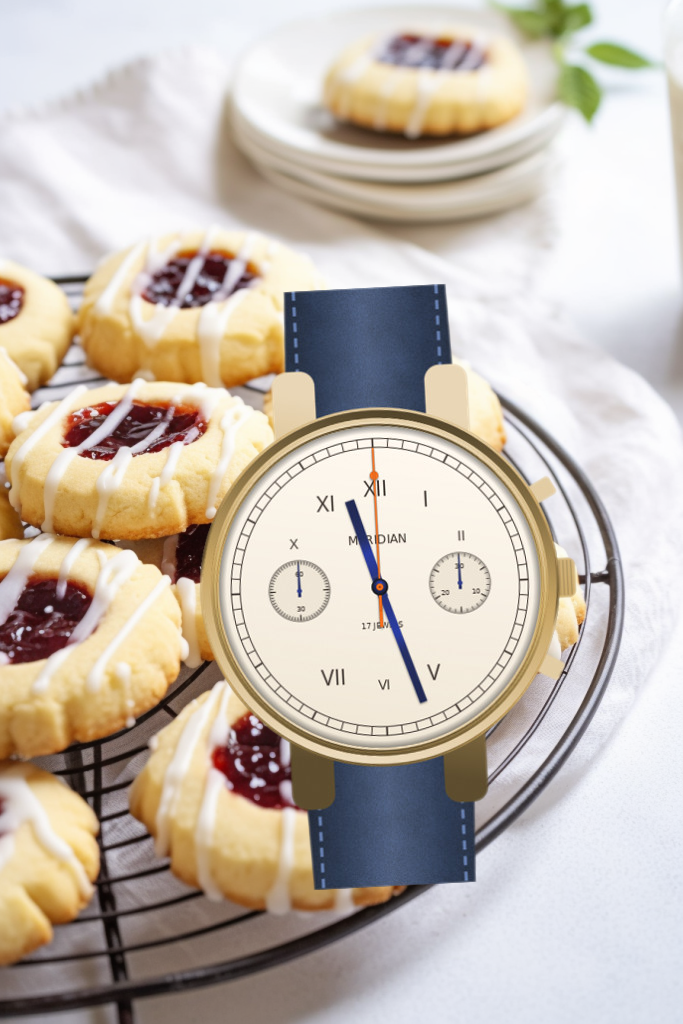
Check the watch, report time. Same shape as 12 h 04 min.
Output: 11 h 27 min
